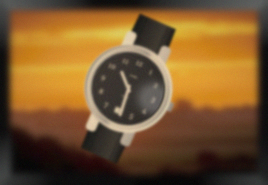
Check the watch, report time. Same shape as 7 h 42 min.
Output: 10 h 29 min
